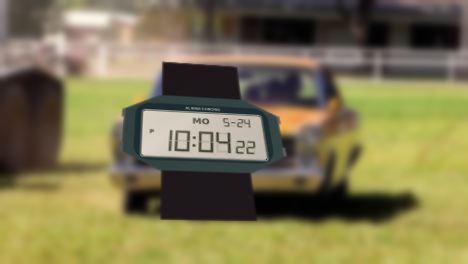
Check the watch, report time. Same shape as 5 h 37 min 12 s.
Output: 10 h 04 min 22 s
